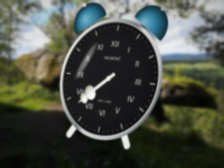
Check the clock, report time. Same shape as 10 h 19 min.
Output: 7 h 38 min
